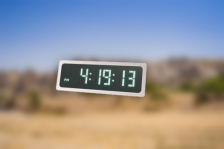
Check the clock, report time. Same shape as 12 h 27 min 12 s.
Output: 4 h 19 min 13 s
